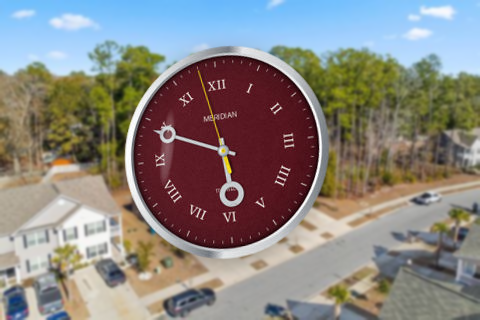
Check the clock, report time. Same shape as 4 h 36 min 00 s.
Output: 5 h 48 min 58 s
